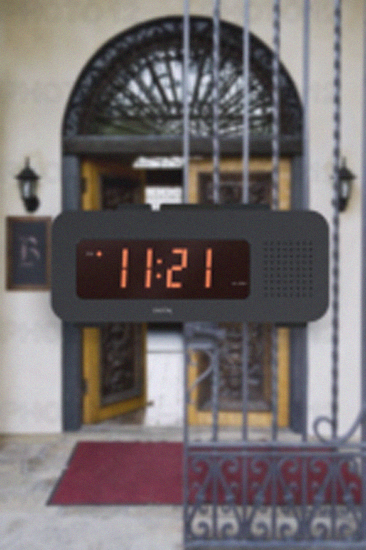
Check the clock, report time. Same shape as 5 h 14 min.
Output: 11 h 21 min
